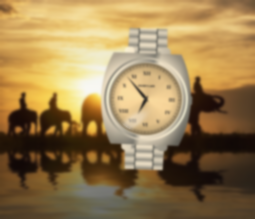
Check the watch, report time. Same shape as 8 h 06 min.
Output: 6 h 53 min
